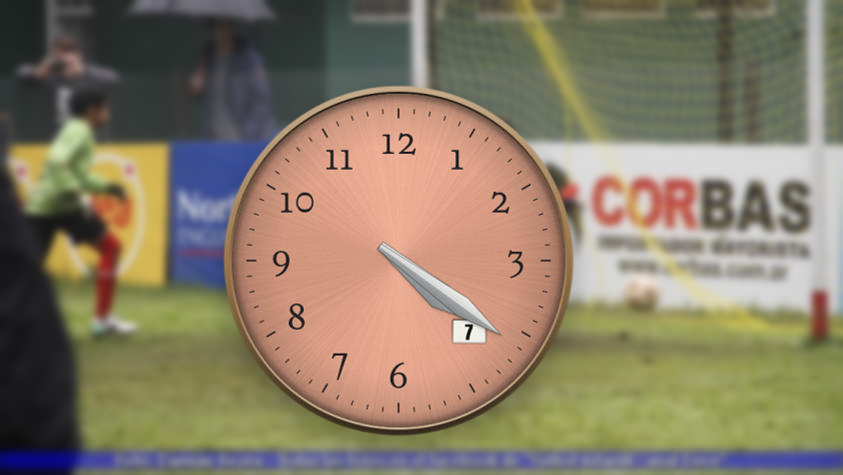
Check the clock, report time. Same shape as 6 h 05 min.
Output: 4 h 21 min
